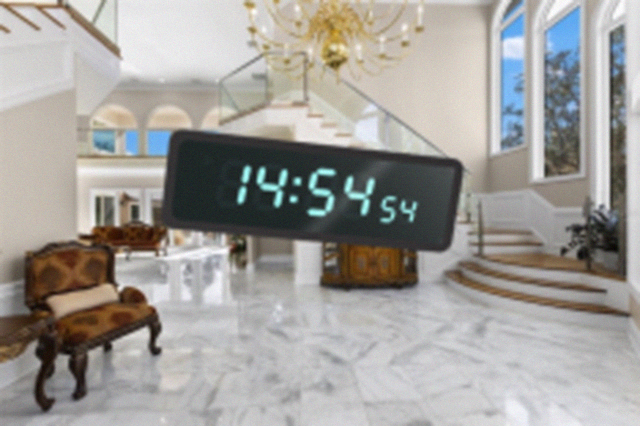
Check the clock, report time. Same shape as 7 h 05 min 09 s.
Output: 14 h 54 min 54 s
